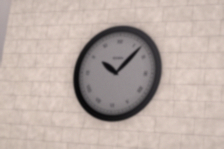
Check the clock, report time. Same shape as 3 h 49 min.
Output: 10 h 07 min
